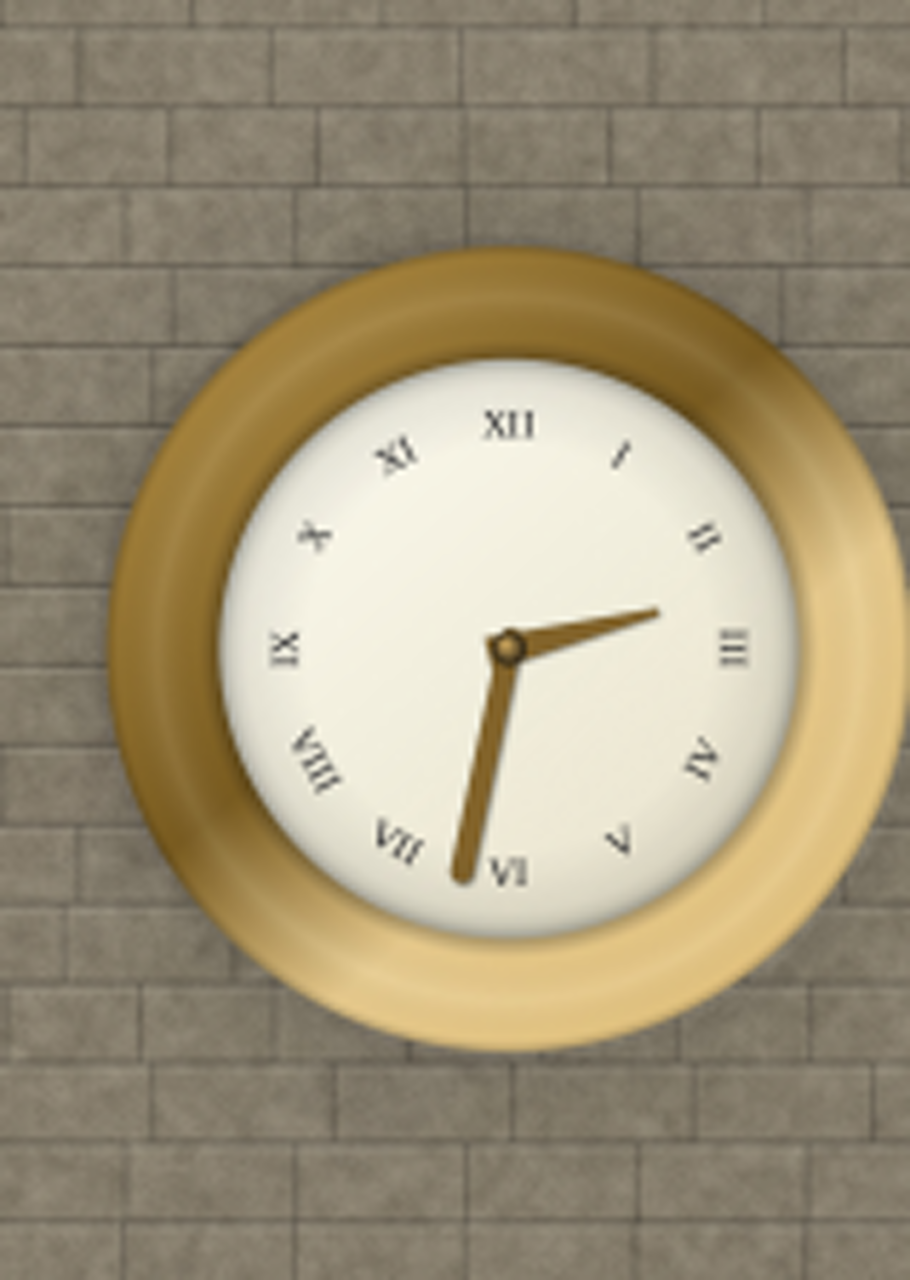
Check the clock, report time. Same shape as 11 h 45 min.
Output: 2 h 32 min
